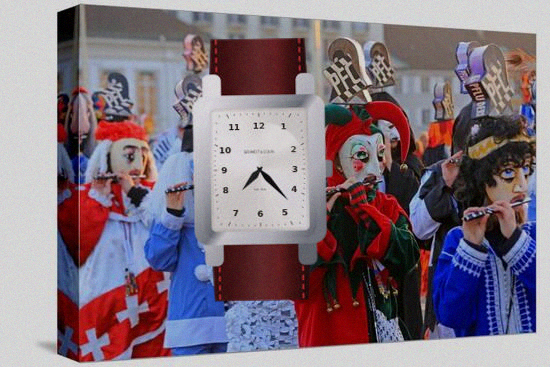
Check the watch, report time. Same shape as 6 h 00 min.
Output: 7 h 23 min
